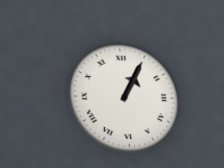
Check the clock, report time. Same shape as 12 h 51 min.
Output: 1 h 05 min
